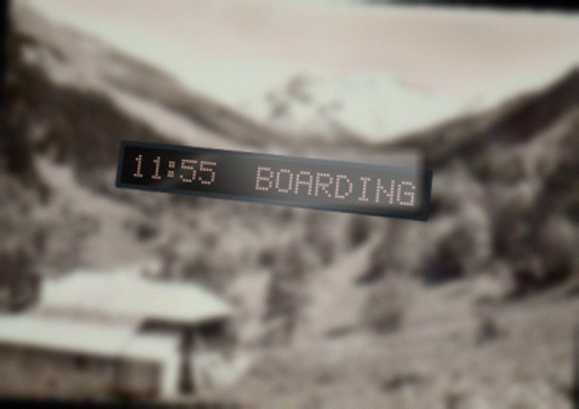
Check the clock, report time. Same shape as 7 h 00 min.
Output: 11 h 55 min
